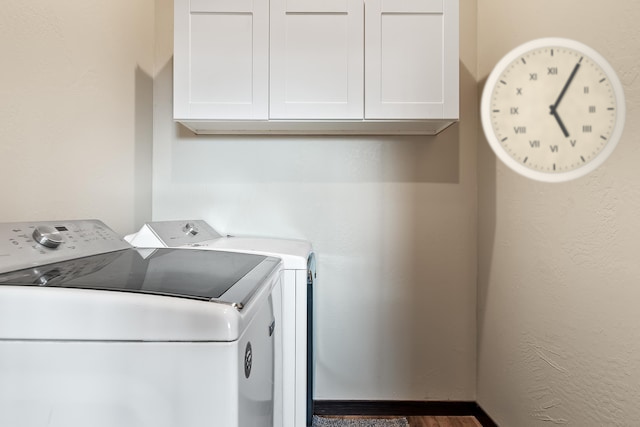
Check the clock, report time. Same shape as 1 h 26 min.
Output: 5 h 05 min
